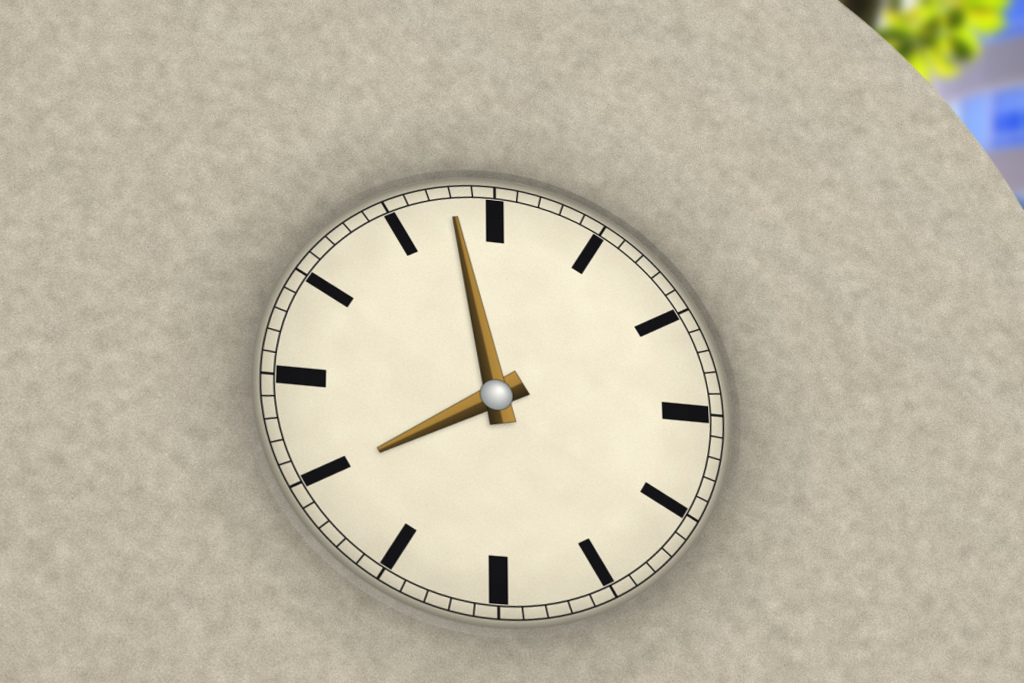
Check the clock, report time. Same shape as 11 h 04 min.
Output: 7 h 58 min
